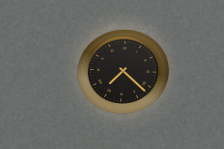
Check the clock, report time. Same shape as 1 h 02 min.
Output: 7 h 22 min
